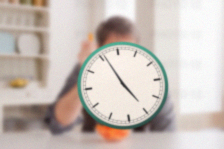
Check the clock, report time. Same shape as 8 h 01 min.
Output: 4 h 56 min
